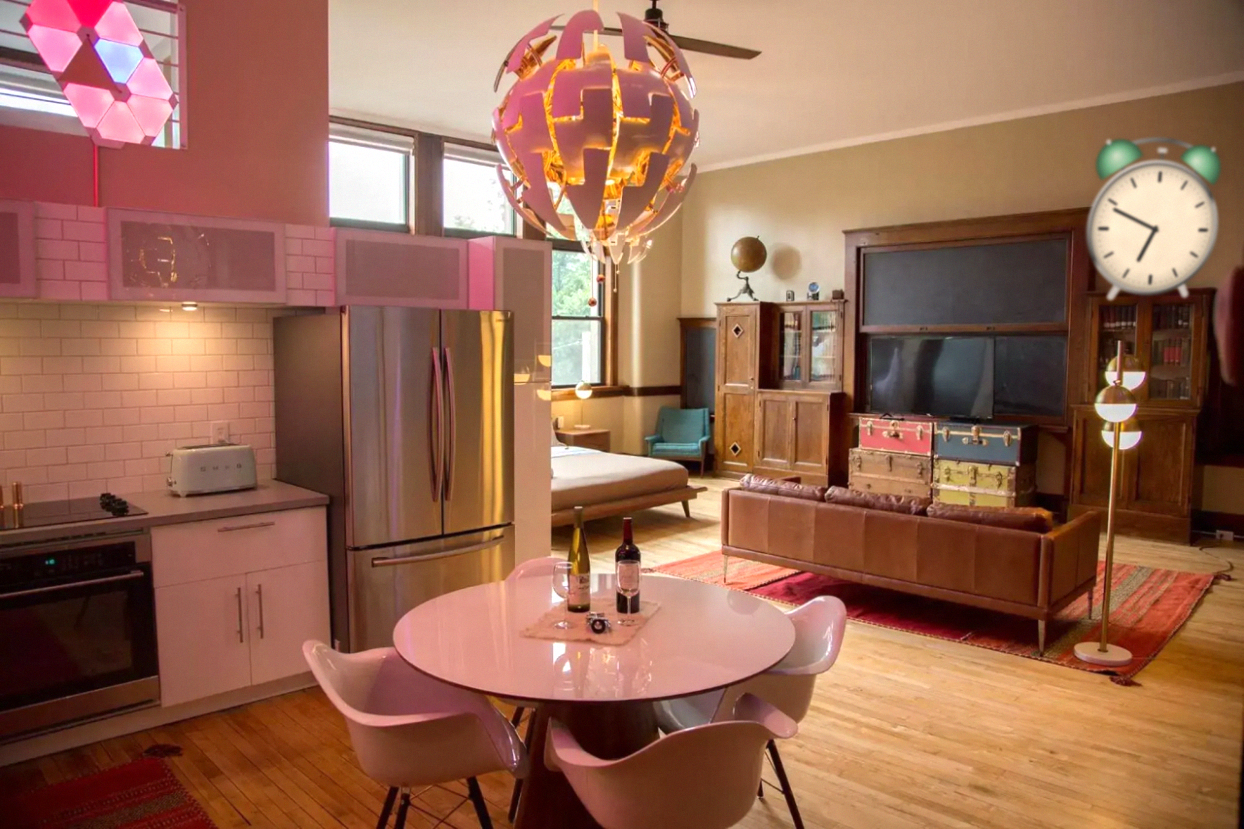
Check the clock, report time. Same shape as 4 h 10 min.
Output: 6 h 49 min
